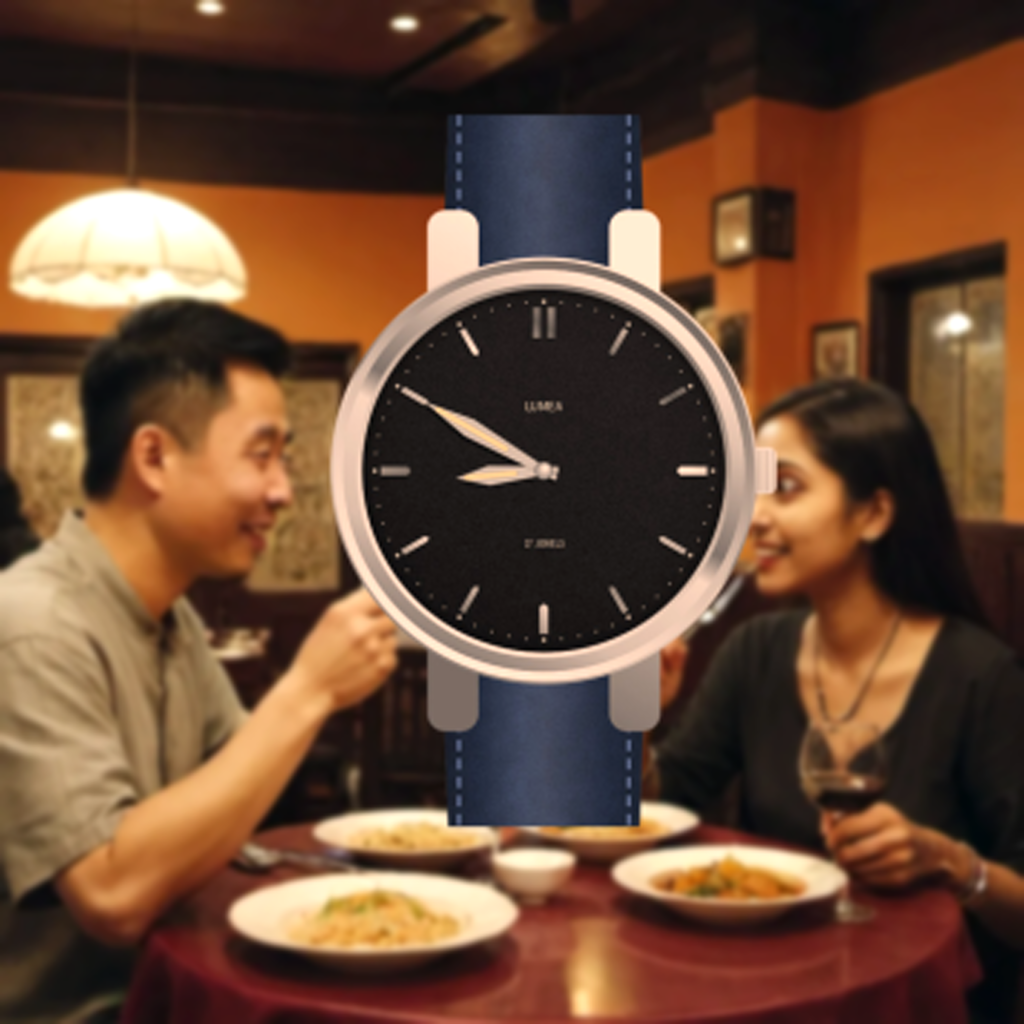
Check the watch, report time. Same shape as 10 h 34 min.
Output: 8 h 50 min
